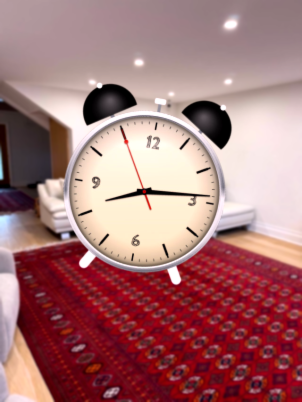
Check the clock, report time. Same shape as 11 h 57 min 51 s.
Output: 8 h 13 min 55 s
